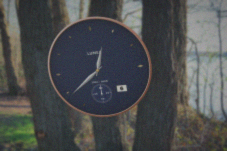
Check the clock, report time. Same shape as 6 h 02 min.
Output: 12 h 39 min
